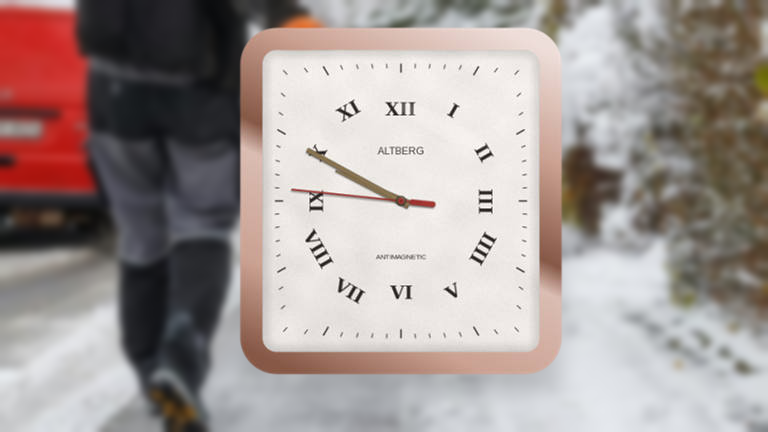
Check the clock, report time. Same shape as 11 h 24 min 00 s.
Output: 9 h 49 min 46 s
